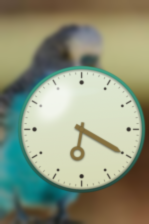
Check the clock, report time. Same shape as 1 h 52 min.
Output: 6 h 20 min
